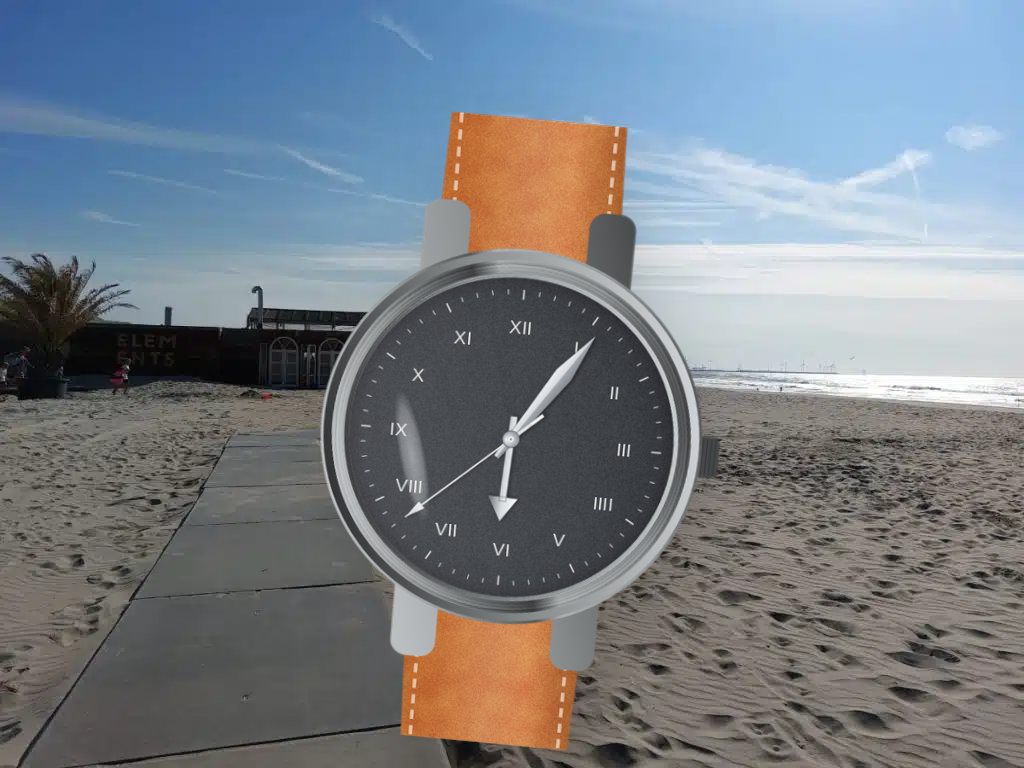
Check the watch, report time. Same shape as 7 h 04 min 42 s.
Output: 6 h 05 min 38 s
